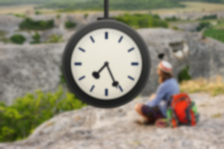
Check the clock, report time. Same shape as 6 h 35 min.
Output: 7 h 26 min
